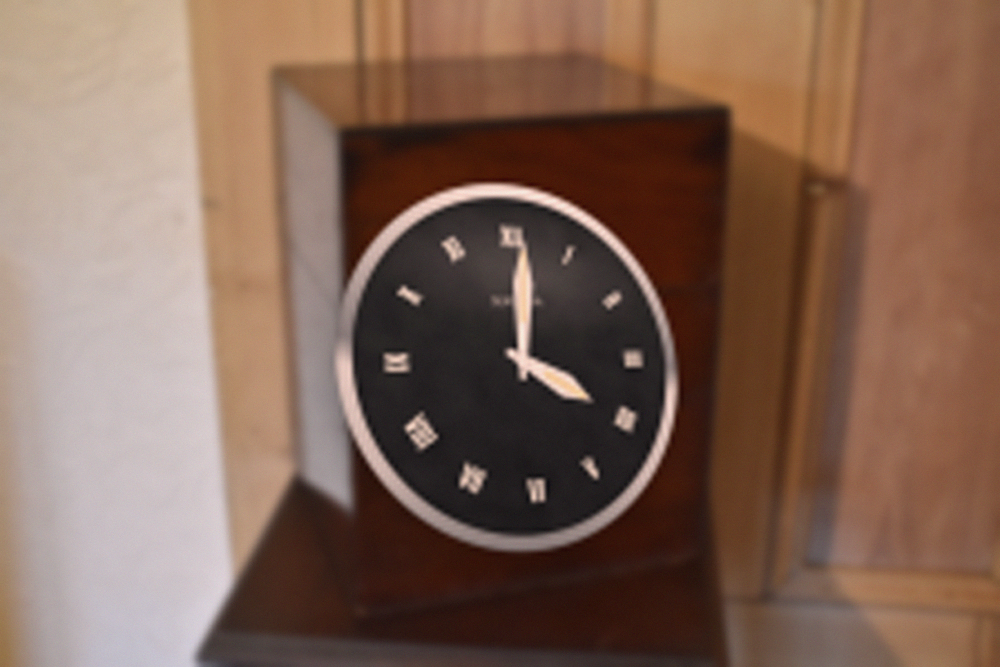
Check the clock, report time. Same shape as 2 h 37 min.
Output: 4 h 01 min
